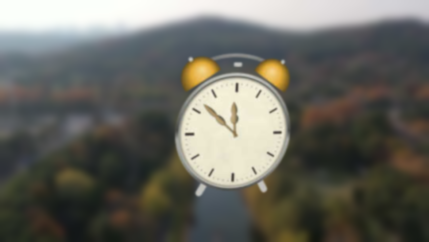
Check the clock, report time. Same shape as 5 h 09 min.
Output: 11 h 52 min
